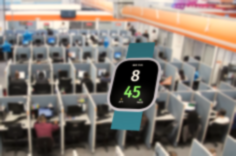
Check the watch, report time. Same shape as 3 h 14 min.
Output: 8 h 45 min
